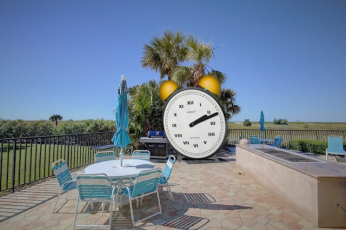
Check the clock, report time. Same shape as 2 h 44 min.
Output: 2 h 12 min
